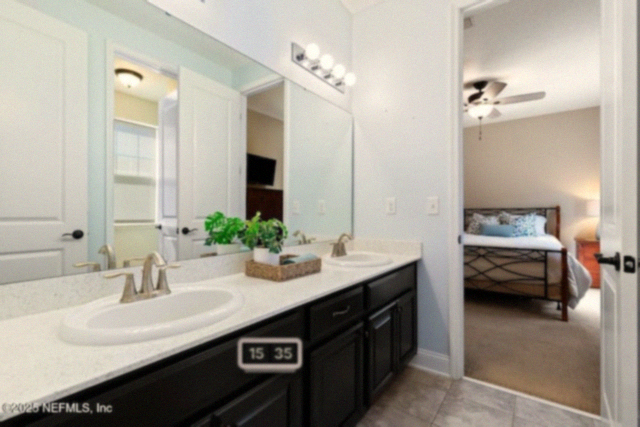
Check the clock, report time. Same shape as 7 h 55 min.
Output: 15 h 35 min
